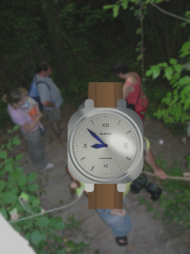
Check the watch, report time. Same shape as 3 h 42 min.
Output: 8 h 52 min
